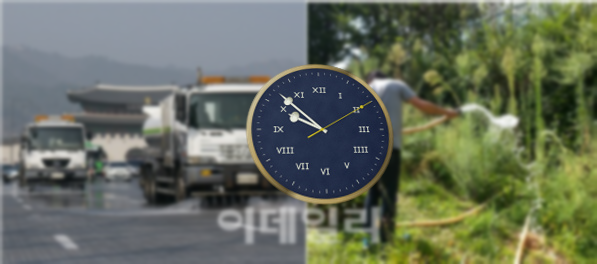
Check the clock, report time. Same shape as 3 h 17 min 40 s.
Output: 9 h 52 min 10 s
